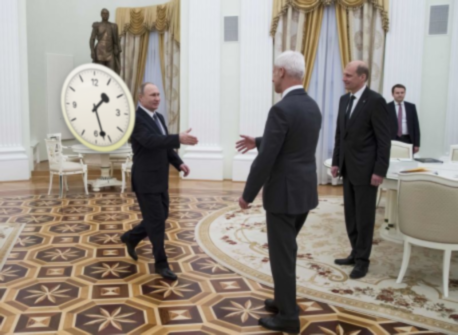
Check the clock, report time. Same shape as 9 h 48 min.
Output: 1 h 27 min
